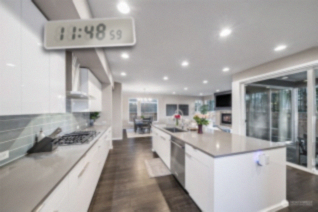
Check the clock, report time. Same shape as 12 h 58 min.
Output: 11 h 48 min
